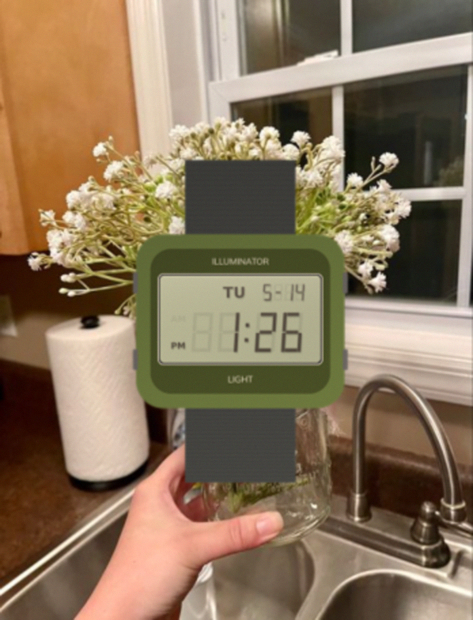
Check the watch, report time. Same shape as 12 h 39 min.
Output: 1 h 26 min
